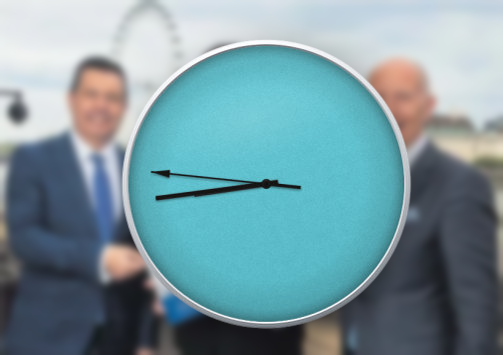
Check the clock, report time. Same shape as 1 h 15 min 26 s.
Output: 8 h 43 min 46 s
